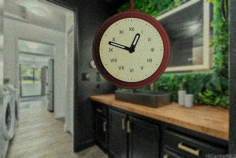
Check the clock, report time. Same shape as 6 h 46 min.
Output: 12 h 48 min
